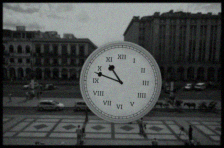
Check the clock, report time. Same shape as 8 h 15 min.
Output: 10 h 48 min
